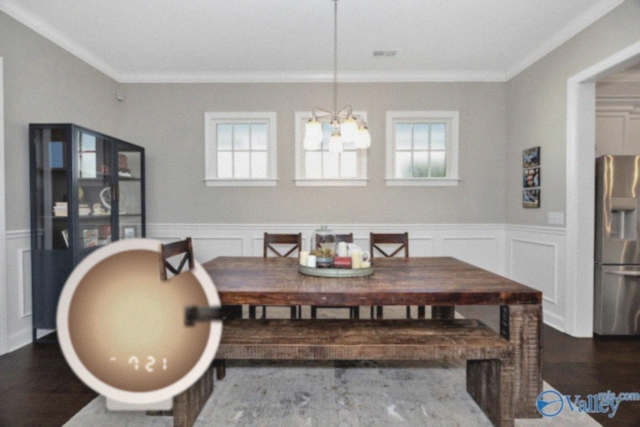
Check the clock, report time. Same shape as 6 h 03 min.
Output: 7 h 21 min
